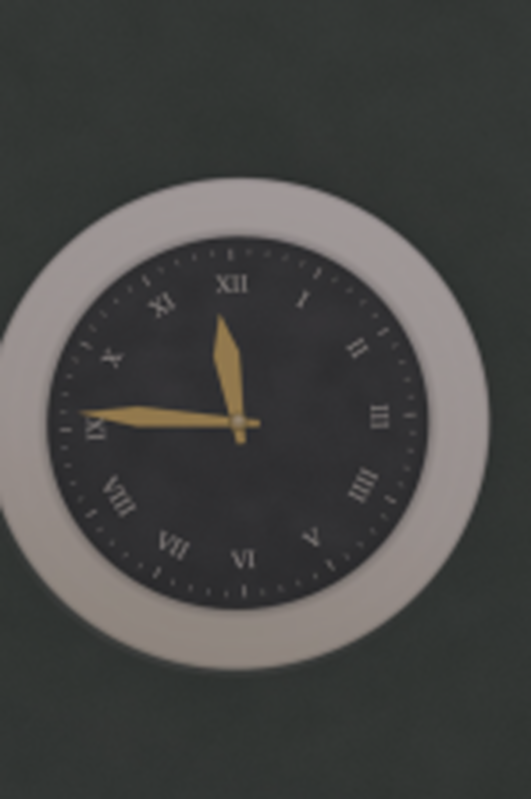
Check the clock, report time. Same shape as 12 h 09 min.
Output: 11 h 46 min
